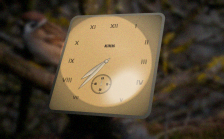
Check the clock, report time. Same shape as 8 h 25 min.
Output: 7 h 36 min
